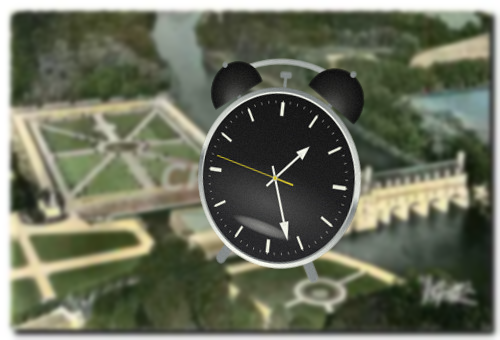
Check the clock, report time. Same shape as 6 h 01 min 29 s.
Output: 1 h 26 min 47 s
